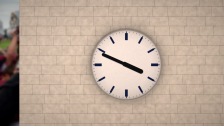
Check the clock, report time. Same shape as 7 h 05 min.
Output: 3 h 49 min
